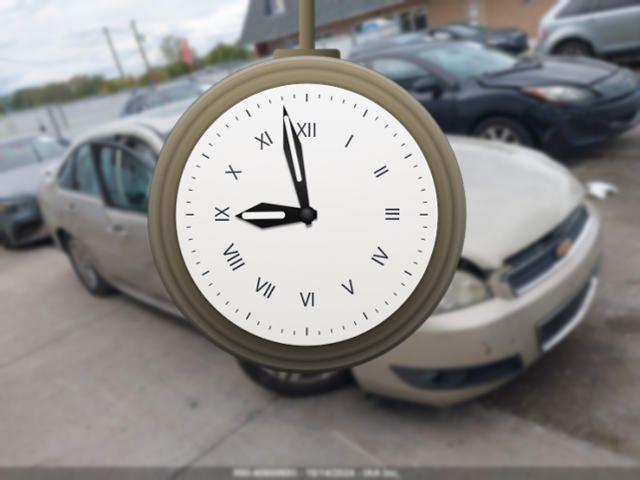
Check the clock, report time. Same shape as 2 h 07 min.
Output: 8 h 58 min
